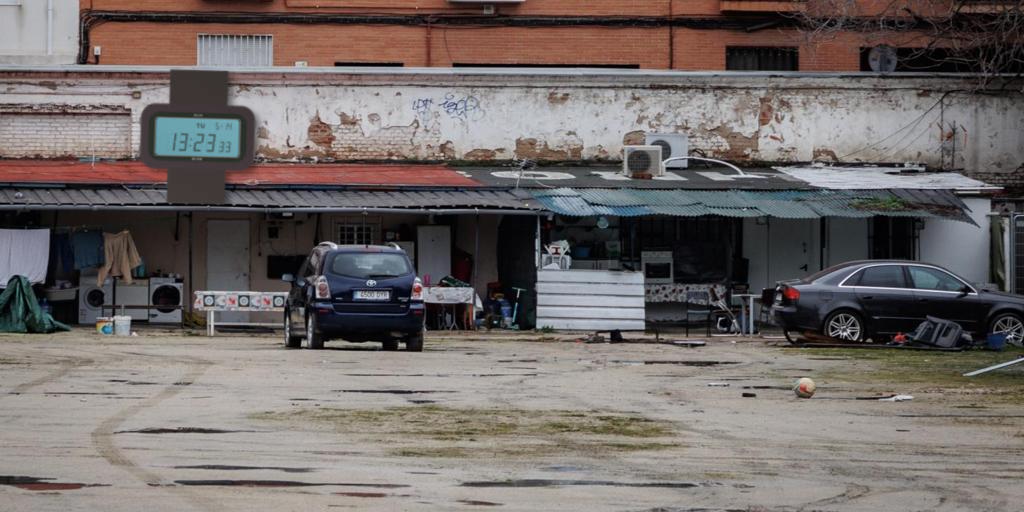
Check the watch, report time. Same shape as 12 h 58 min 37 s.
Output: 13 h 23 min 33 s
